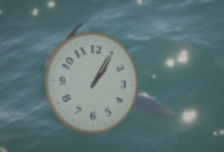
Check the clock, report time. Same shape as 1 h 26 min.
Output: 1 h 05 min
